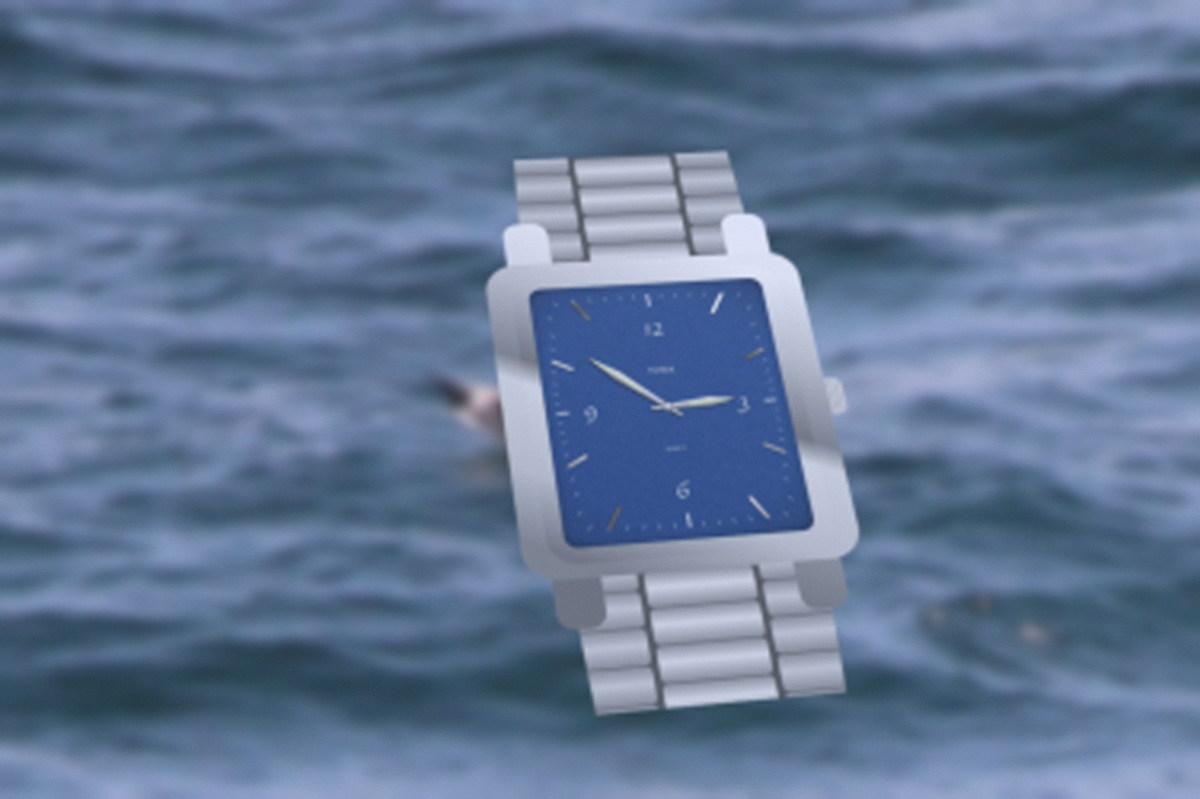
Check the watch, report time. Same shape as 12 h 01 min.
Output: 2 h 52 min
